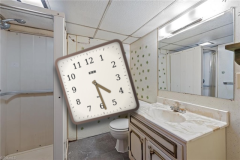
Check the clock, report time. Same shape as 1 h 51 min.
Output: 4 h 29 min
